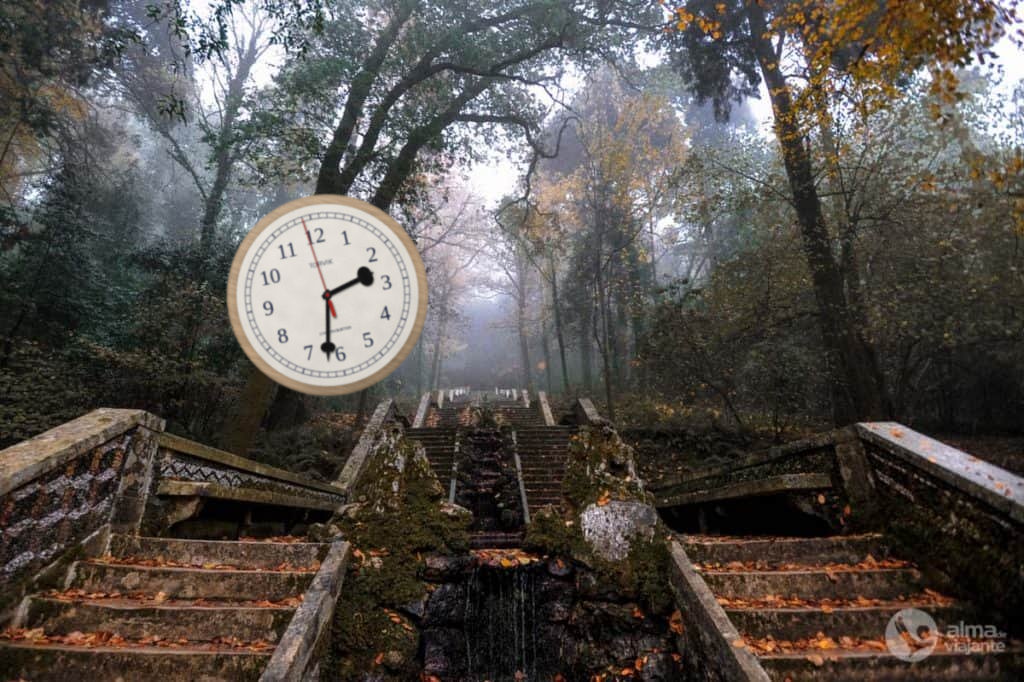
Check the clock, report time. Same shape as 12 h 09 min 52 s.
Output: 2 h 31 min 59 s
